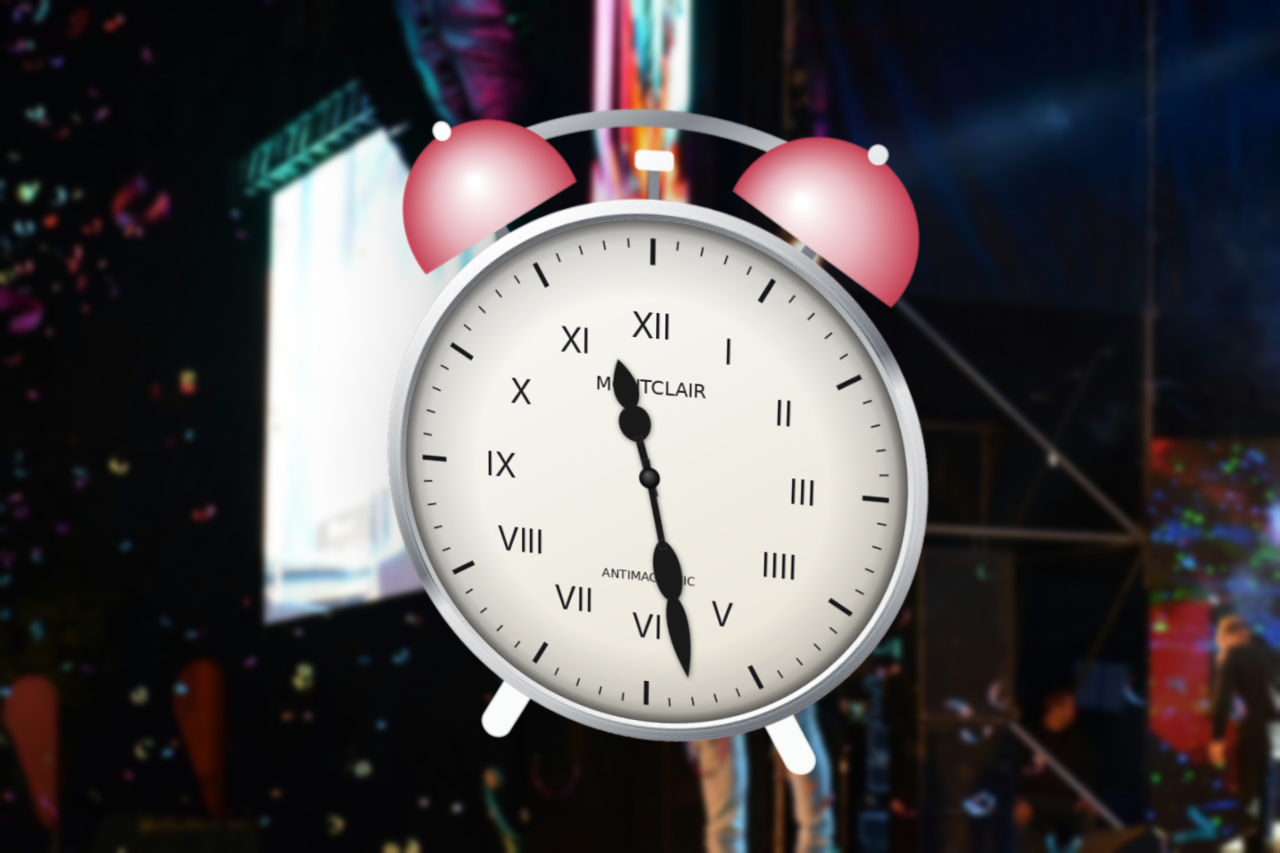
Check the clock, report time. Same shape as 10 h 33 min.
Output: 11 h 28 min
